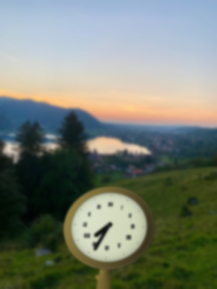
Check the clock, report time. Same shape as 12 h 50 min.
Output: 7 h 34 min
